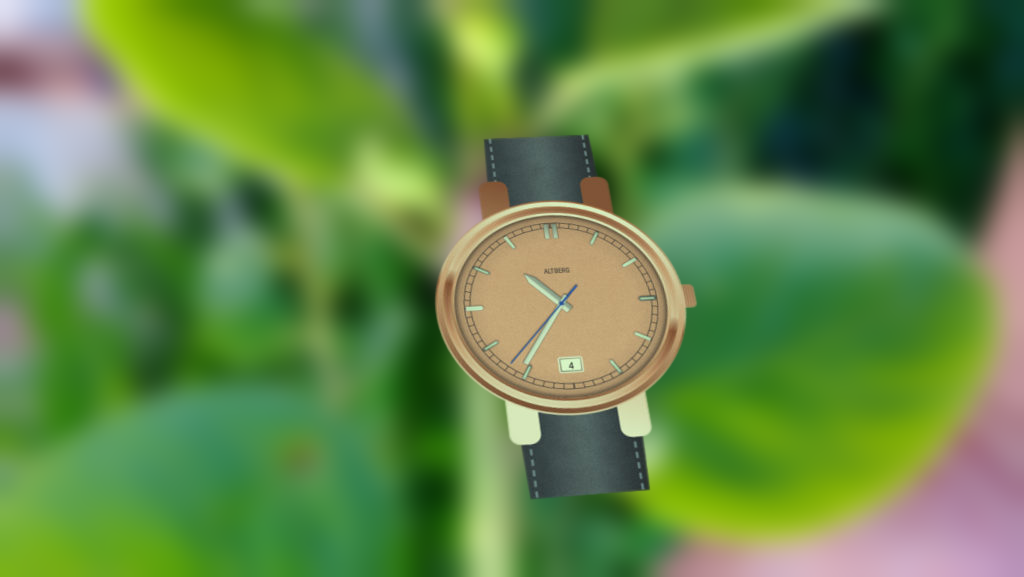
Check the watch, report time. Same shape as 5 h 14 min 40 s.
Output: 10 h 35 min 37 s
